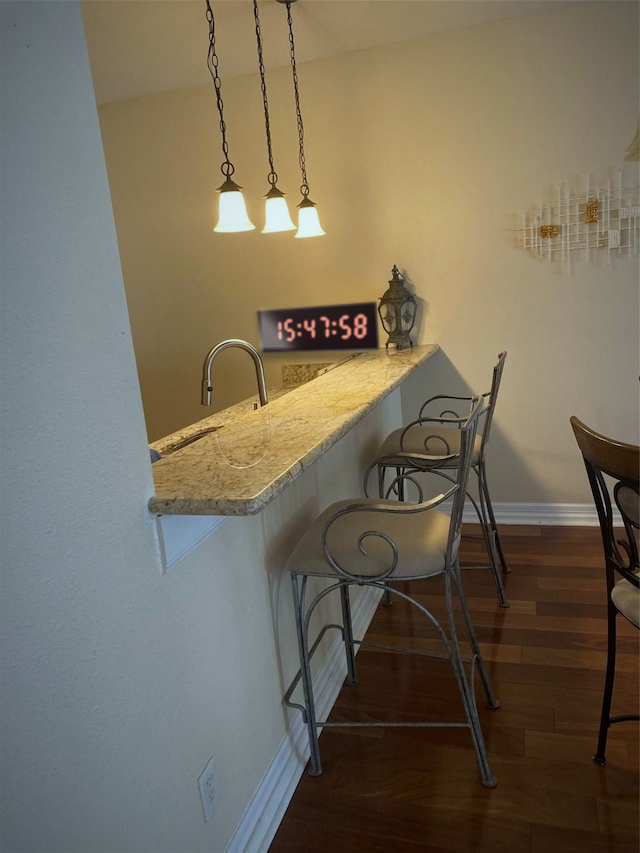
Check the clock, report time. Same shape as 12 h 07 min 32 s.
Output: 15 h 47 min 58 s
